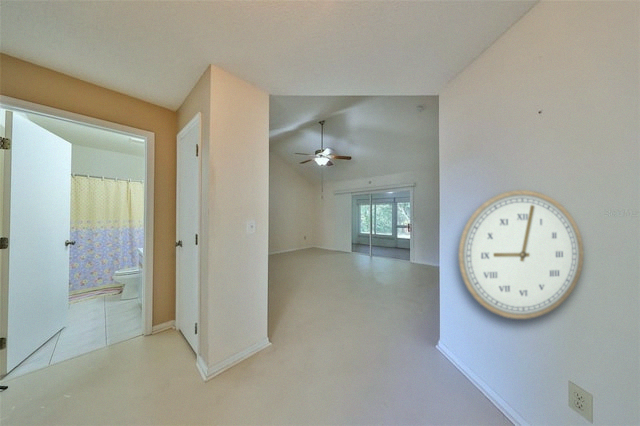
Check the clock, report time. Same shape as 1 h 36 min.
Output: 9 h 02 min
